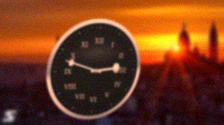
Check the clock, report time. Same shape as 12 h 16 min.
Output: 2 h 48 min
